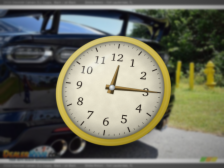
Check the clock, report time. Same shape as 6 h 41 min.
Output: 12 h 15 min
